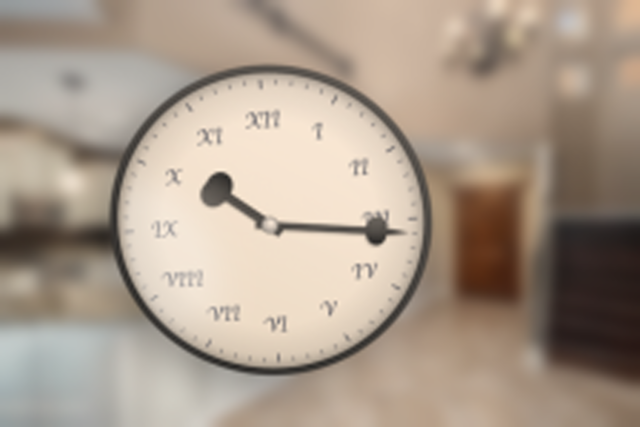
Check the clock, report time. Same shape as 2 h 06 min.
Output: 10 h 16 min
